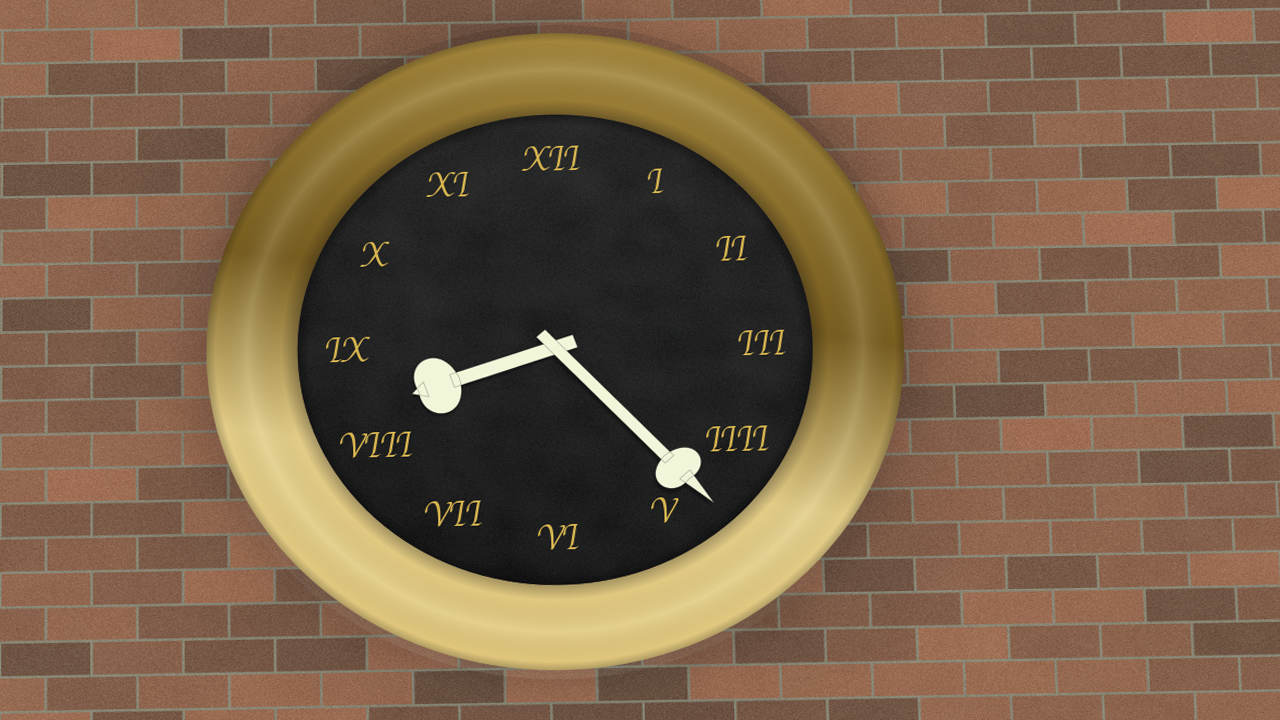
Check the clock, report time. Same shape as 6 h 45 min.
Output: 8 h 23 min
